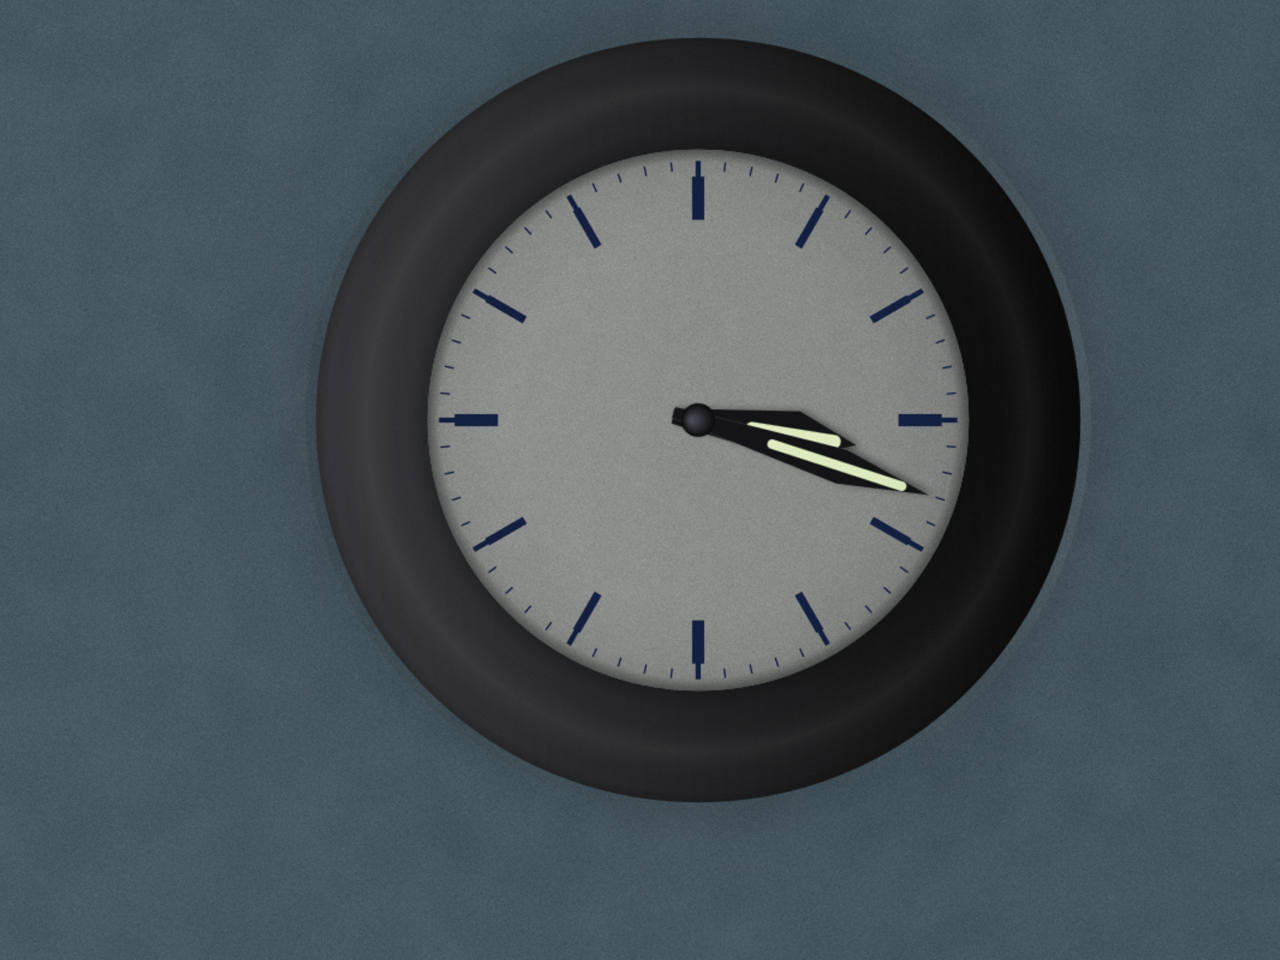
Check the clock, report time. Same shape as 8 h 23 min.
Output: 3 h 18 min
